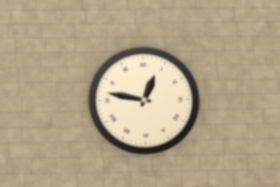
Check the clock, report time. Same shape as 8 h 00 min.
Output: 12 h 47 min
